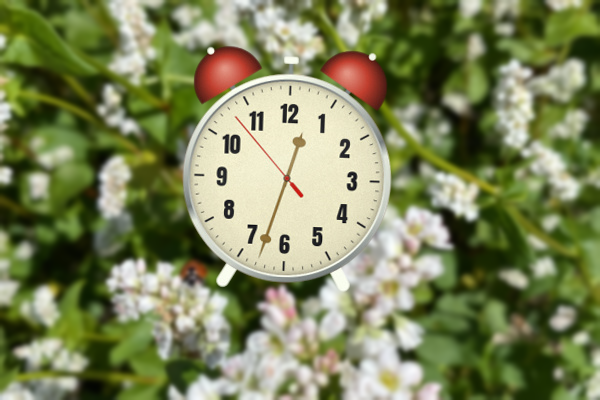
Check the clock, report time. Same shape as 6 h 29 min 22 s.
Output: 12 h 32 min 53 s
